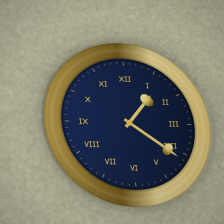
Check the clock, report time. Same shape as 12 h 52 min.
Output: 1 h 21 min
